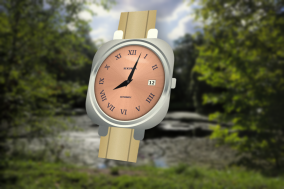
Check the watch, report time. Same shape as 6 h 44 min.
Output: 8 h 03 min
